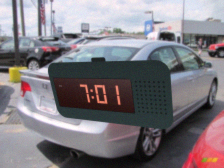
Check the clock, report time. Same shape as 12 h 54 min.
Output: 7 h 01 min
